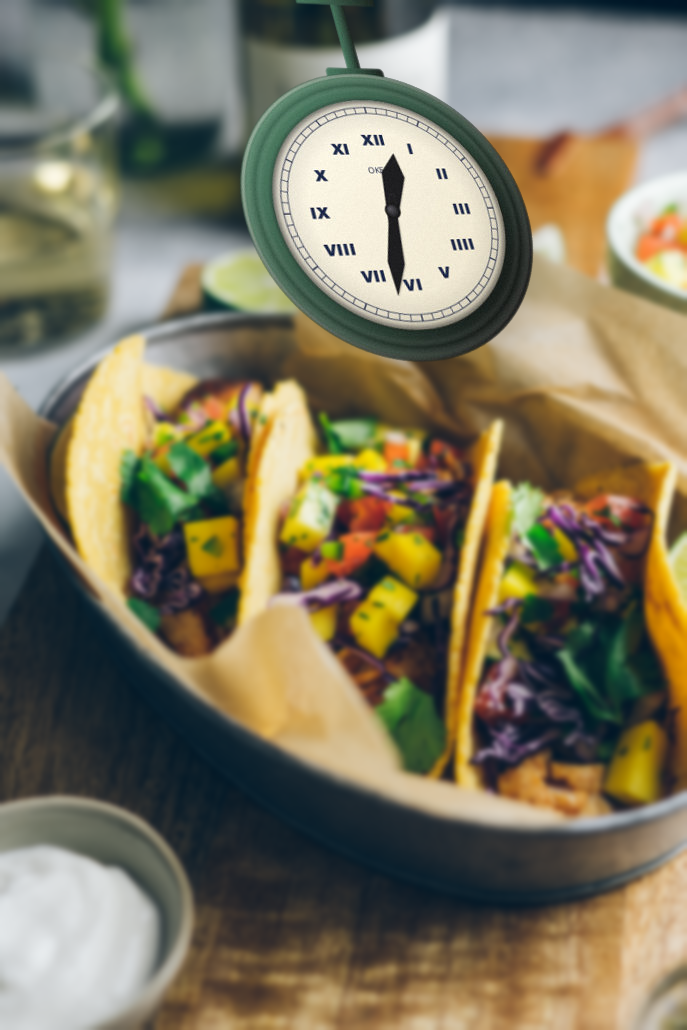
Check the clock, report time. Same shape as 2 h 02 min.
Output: 12 h 32 min
